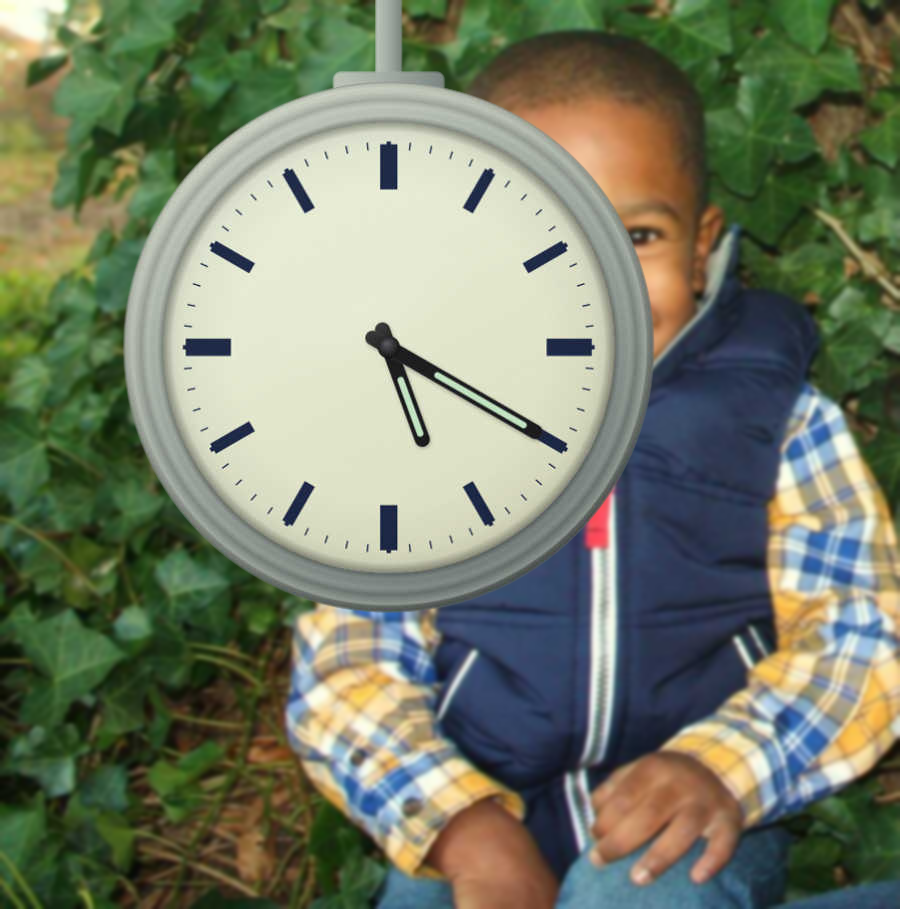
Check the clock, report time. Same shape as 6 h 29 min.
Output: 5 h 20 min
